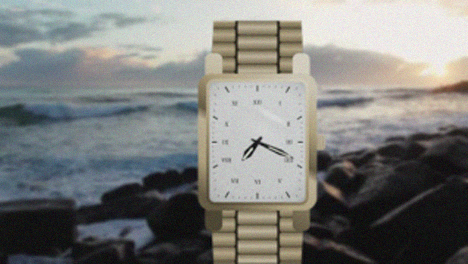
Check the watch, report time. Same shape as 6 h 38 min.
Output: 7 h 19 min
